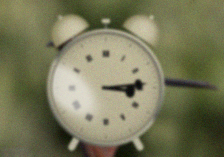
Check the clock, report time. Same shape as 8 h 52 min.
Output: 3 h 14 min
